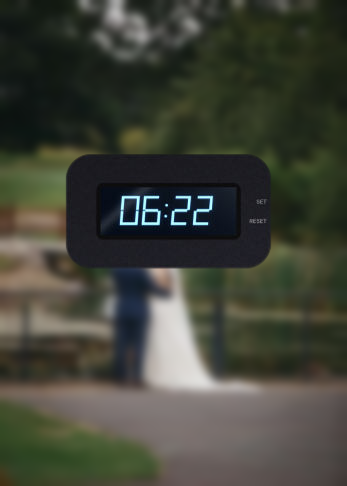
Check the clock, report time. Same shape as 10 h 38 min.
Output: 6 h 22 min
